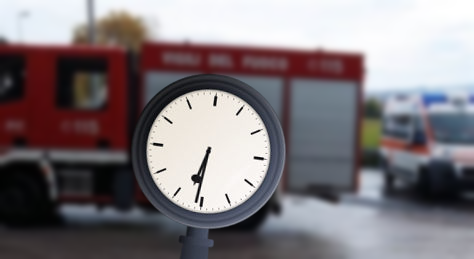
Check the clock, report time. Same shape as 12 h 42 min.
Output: 6 h 31 min
